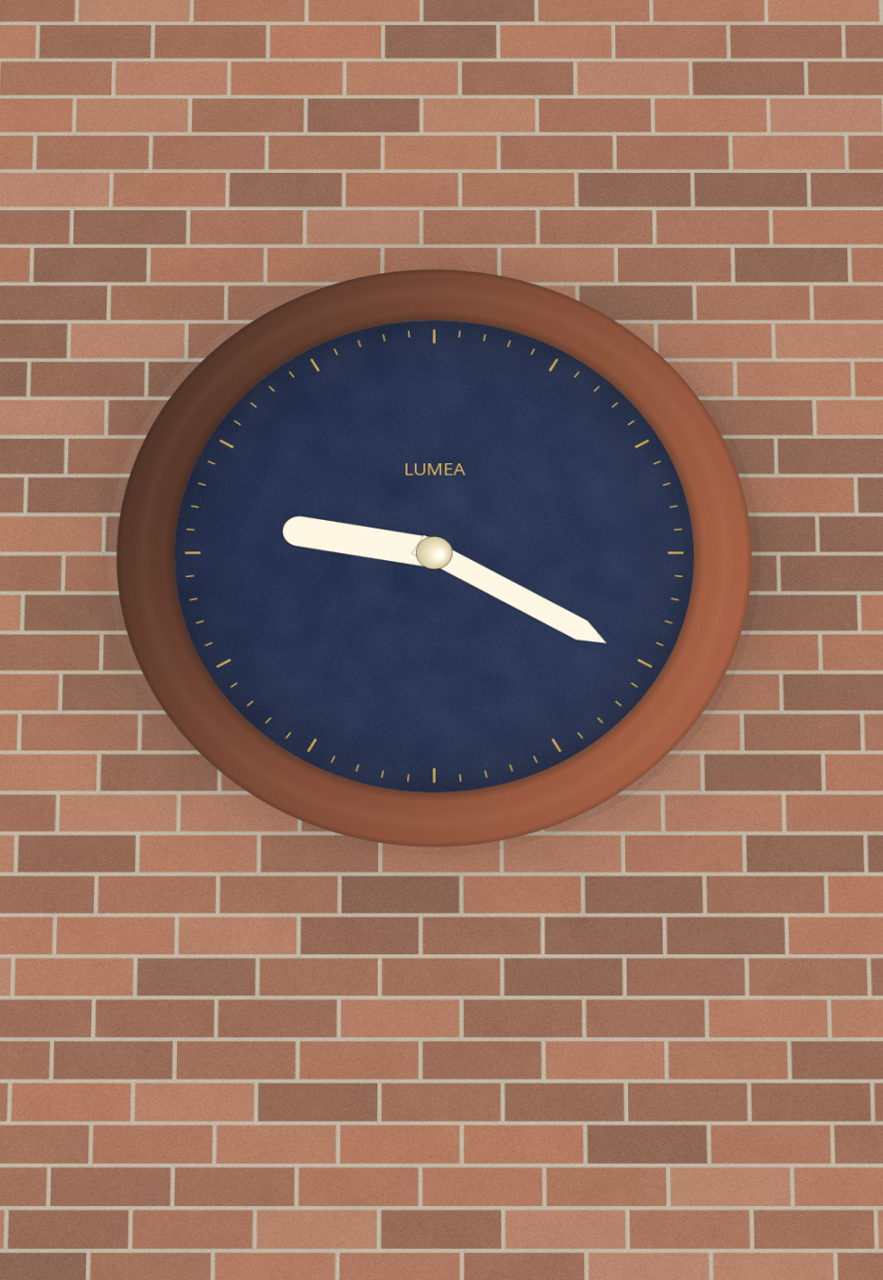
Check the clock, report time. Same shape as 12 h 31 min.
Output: 9 h 20 min
